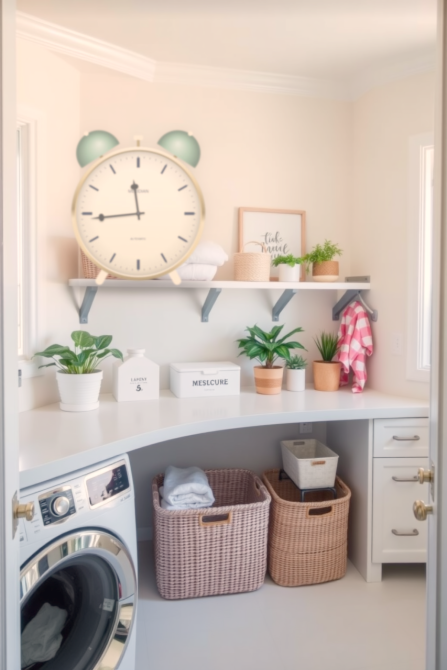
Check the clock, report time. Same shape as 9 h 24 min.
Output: 11 h 44 min
